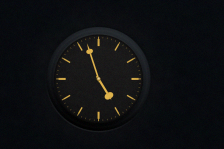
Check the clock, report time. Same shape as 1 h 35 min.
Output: 4 h 57 min
